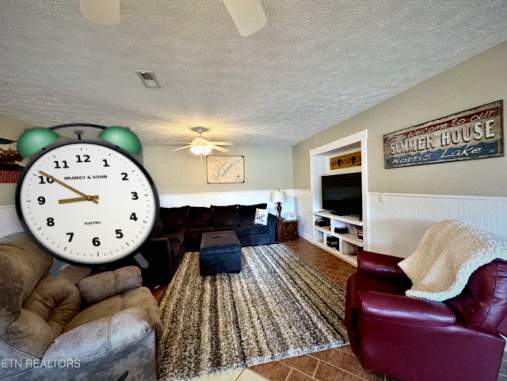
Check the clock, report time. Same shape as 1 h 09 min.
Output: 8 h 51 min
